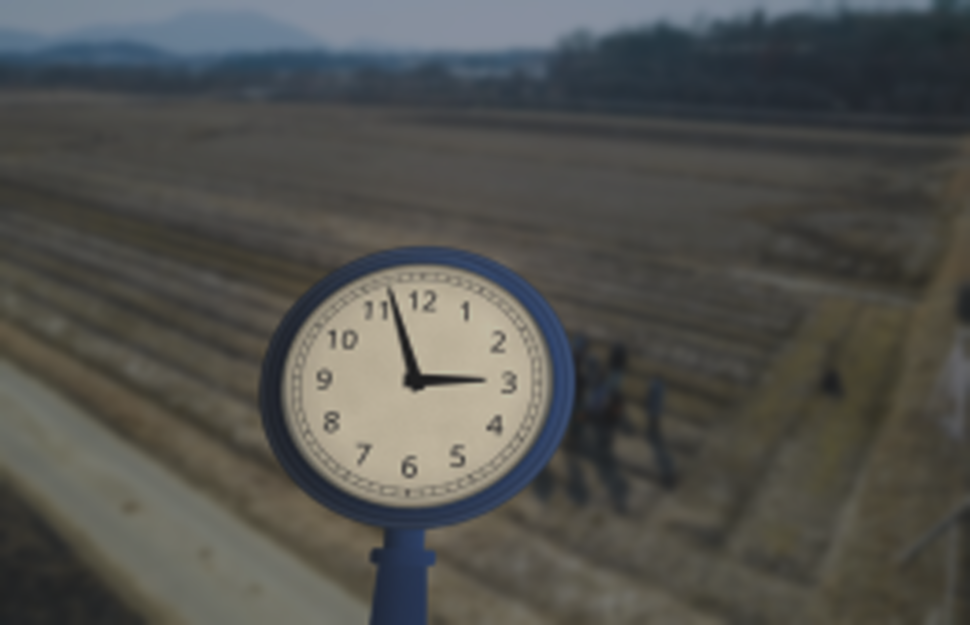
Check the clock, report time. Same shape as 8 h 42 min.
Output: 2 h 57 min
